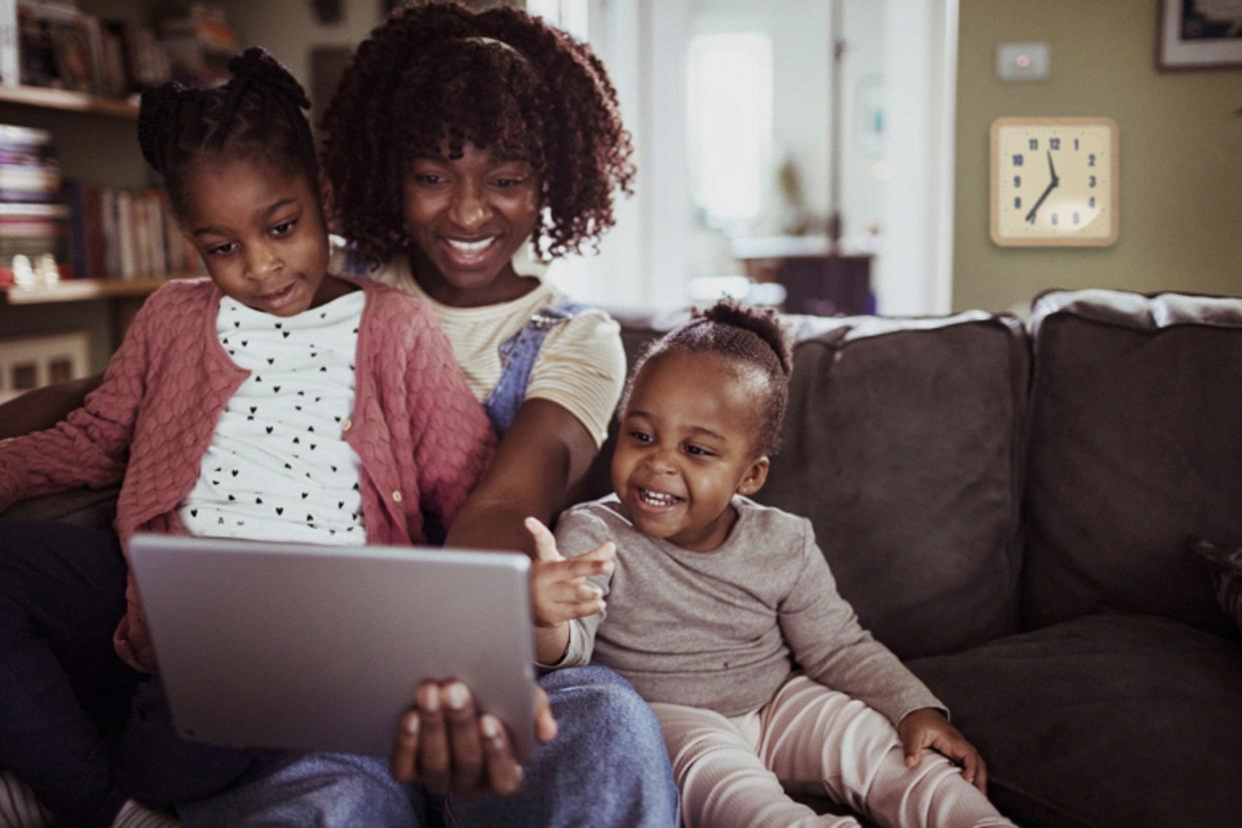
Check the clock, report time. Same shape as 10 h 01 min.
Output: 11 h 36 min
